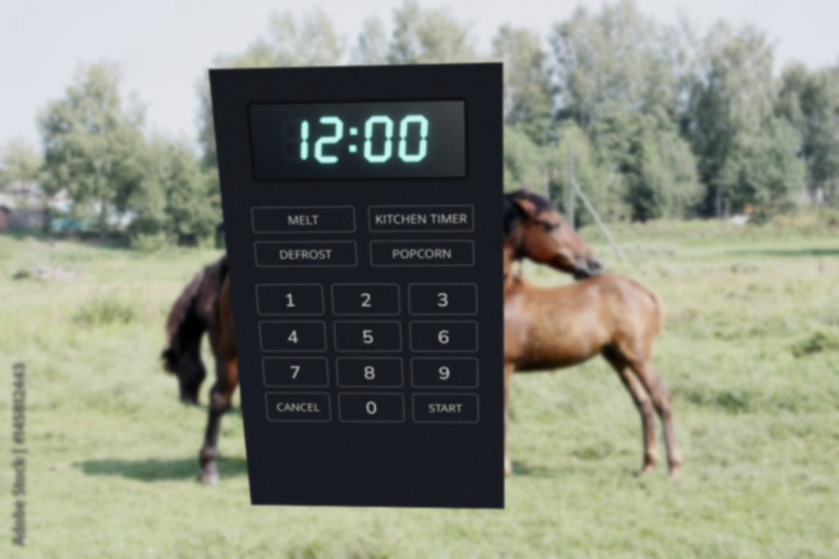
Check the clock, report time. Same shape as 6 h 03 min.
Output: 12 h 00 min
